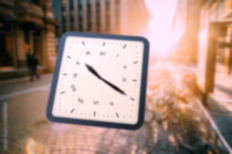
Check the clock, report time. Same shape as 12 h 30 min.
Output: 10 h 20 min
